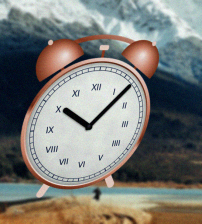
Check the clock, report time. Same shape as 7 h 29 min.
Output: 10 h 07 min
